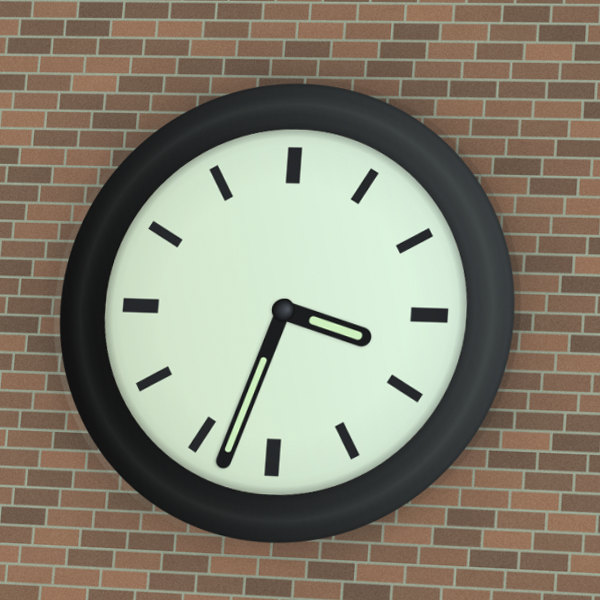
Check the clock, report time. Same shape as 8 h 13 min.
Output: 3 h 33 min
